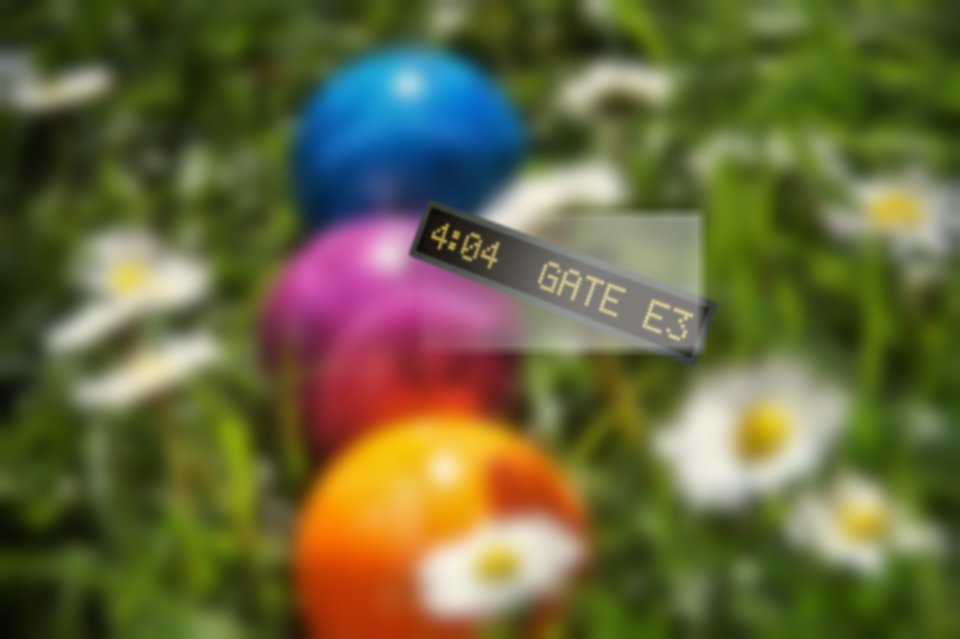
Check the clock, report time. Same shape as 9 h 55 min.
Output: 4 h 04 min
